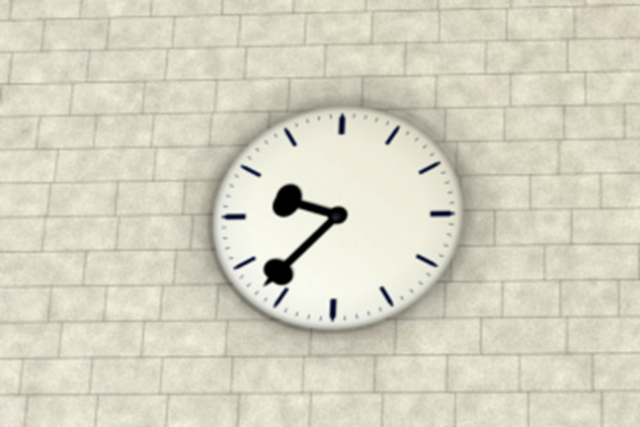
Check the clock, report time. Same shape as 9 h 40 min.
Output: 9 h 37 min
